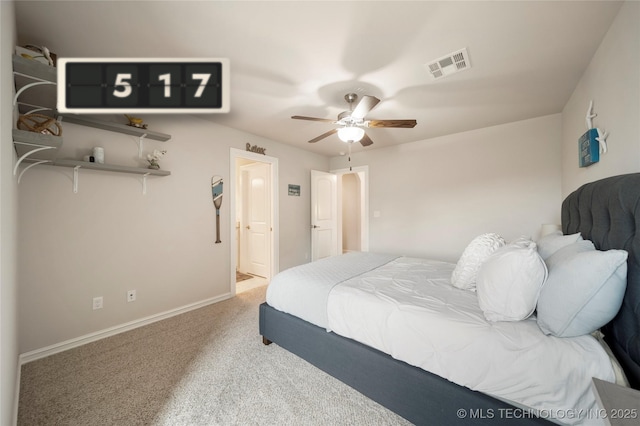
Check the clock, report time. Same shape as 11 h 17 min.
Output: 5 h 17 min
